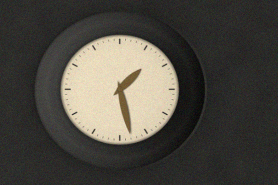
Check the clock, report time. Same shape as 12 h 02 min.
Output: 1 h 28 min
